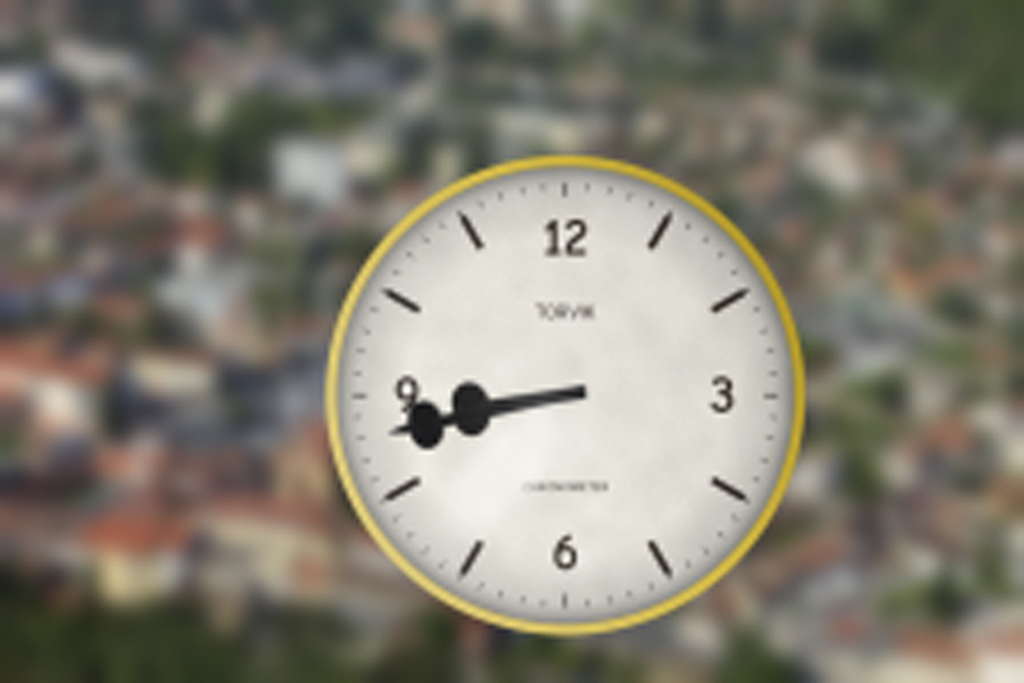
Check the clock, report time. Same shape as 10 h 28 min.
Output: 8 h 43 min
